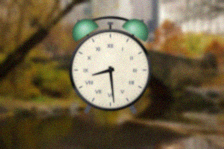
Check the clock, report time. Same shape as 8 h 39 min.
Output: 8 h 29 min
